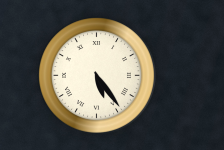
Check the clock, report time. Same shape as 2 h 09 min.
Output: 5 h 24 min
